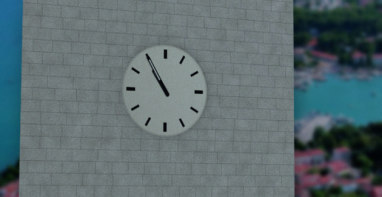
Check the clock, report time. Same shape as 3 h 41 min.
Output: 10 h 55 min
